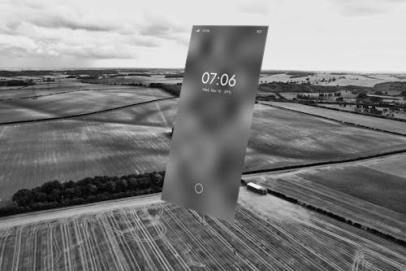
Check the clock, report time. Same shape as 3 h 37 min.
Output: 7 h 06 min
